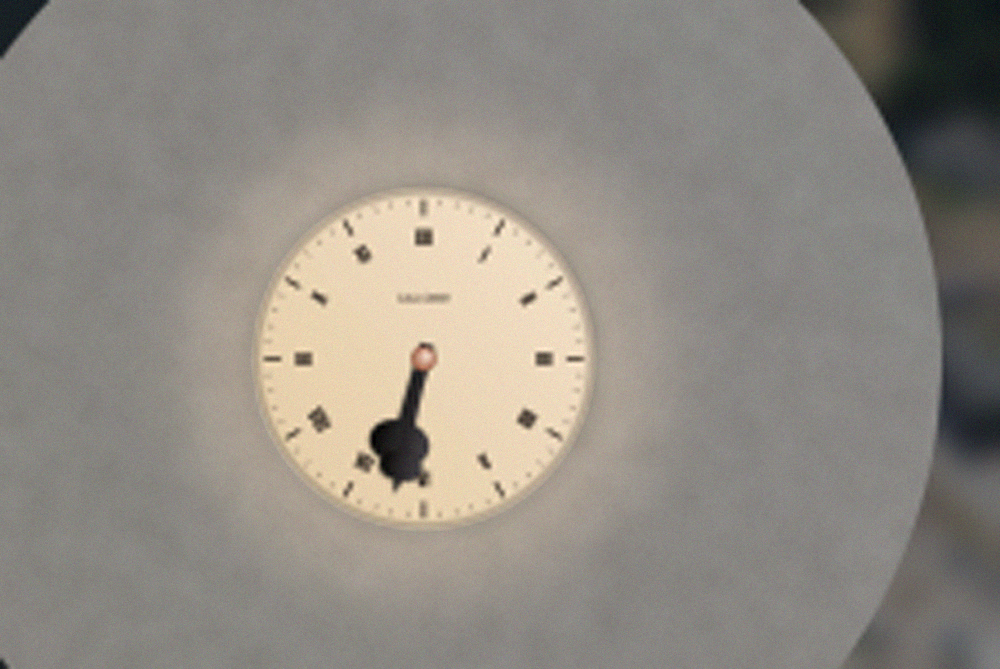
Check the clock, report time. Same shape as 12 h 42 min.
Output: 6 h 32 min
